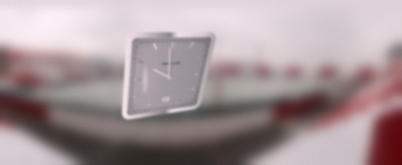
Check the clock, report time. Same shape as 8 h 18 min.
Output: 9 h 59 min
